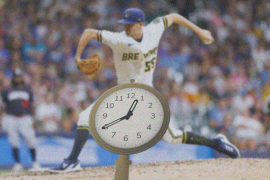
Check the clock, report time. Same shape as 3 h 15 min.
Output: 12 h 40 min
